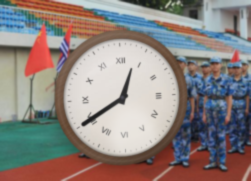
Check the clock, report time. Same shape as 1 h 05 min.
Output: 12 h 40 min
